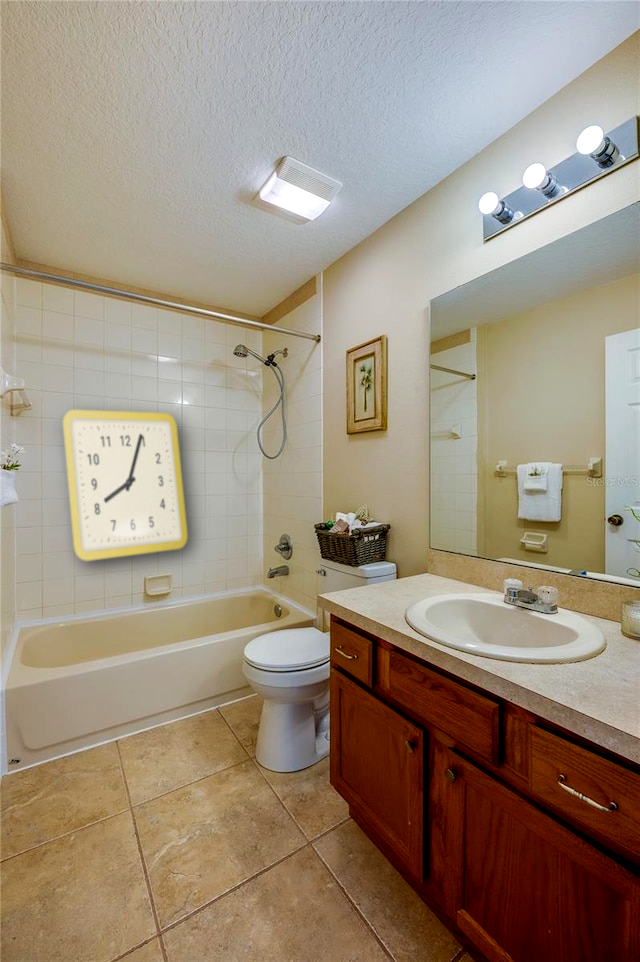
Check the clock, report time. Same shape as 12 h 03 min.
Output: 8 h 04 min
